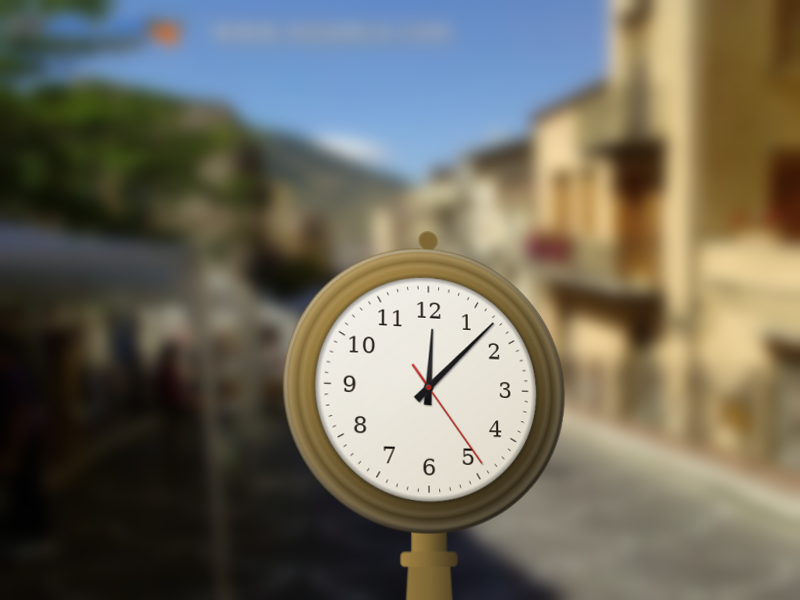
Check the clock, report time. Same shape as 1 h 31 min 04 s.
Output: 12 h 07 min 24 s
